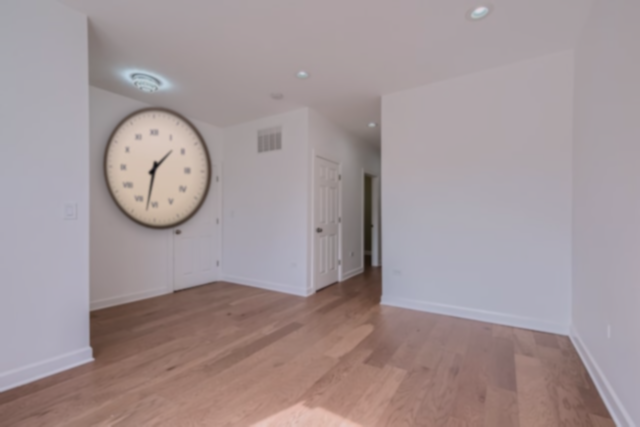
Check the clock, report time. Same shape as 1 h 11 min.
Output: 1 h 32 min
